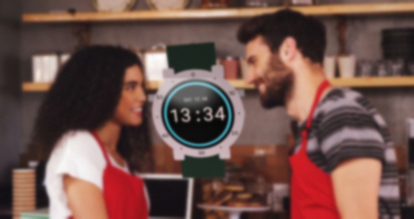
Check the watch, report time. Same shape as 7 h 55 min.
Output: 13 h 34 min
